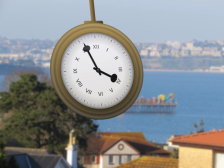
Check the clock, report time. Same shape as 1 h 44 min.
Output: 3 h 56 min
